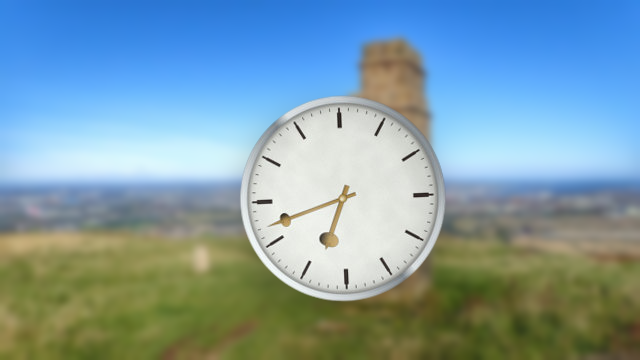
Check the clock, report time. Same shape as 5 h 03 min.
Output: 6 h 42 min
